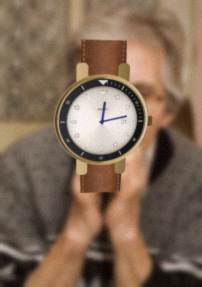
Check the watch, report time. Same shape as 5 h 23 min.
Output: 12 h 13 min
